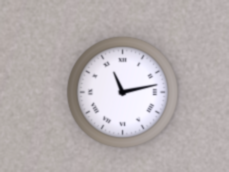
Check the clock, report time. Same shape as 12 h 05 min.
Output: 11 h 13 min
